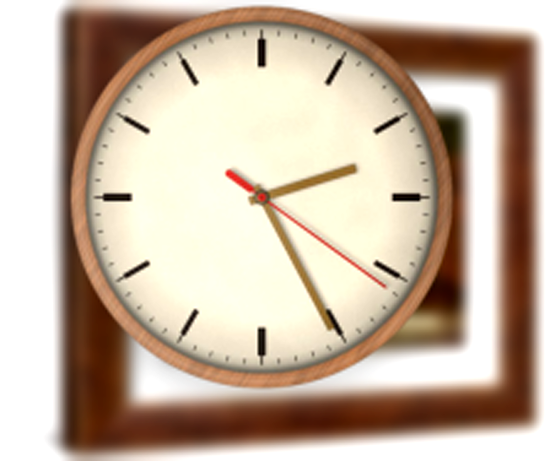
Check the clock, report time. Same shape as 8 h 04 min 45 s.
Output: 2 h 25 min 21 s
